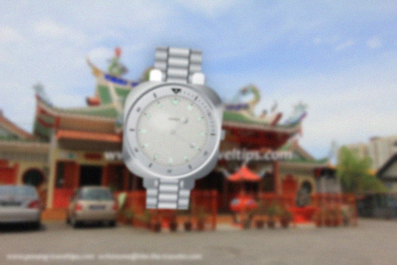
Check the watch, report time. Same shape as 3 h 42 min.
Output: 1 h 20 min
